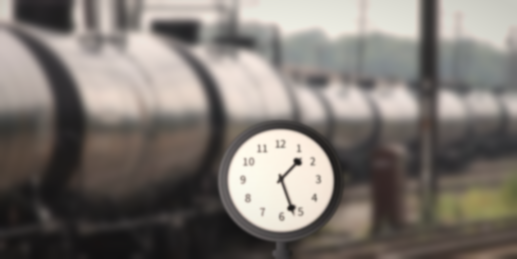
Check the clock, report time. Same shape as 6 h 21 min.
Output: 1 h 27 min
